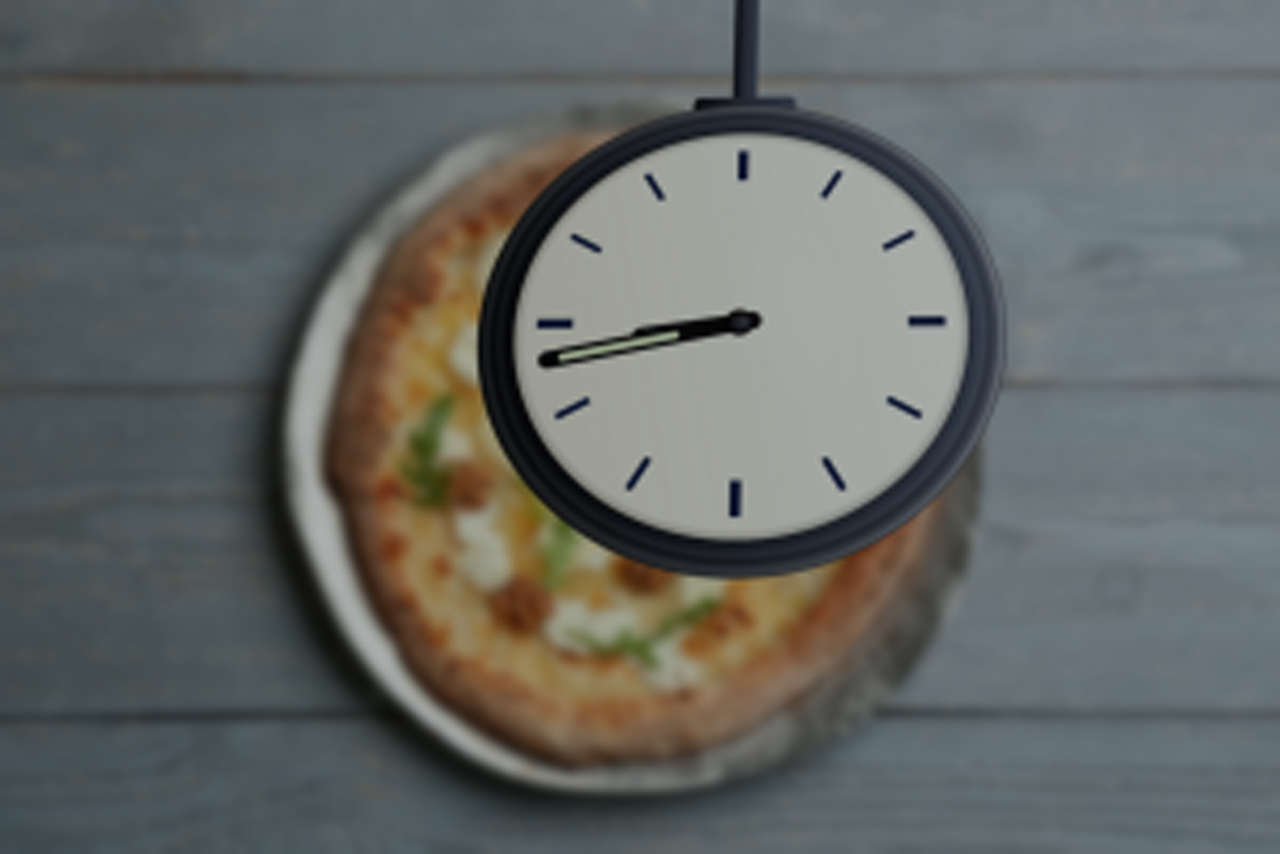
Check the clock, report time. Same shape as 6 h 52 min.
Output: 8 h 43 min
